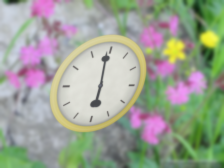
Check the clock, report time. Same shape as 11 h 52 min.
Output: 5 h 59 min
